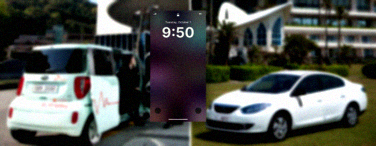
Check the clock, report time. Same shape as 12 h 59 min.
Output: 9 h 50 min
